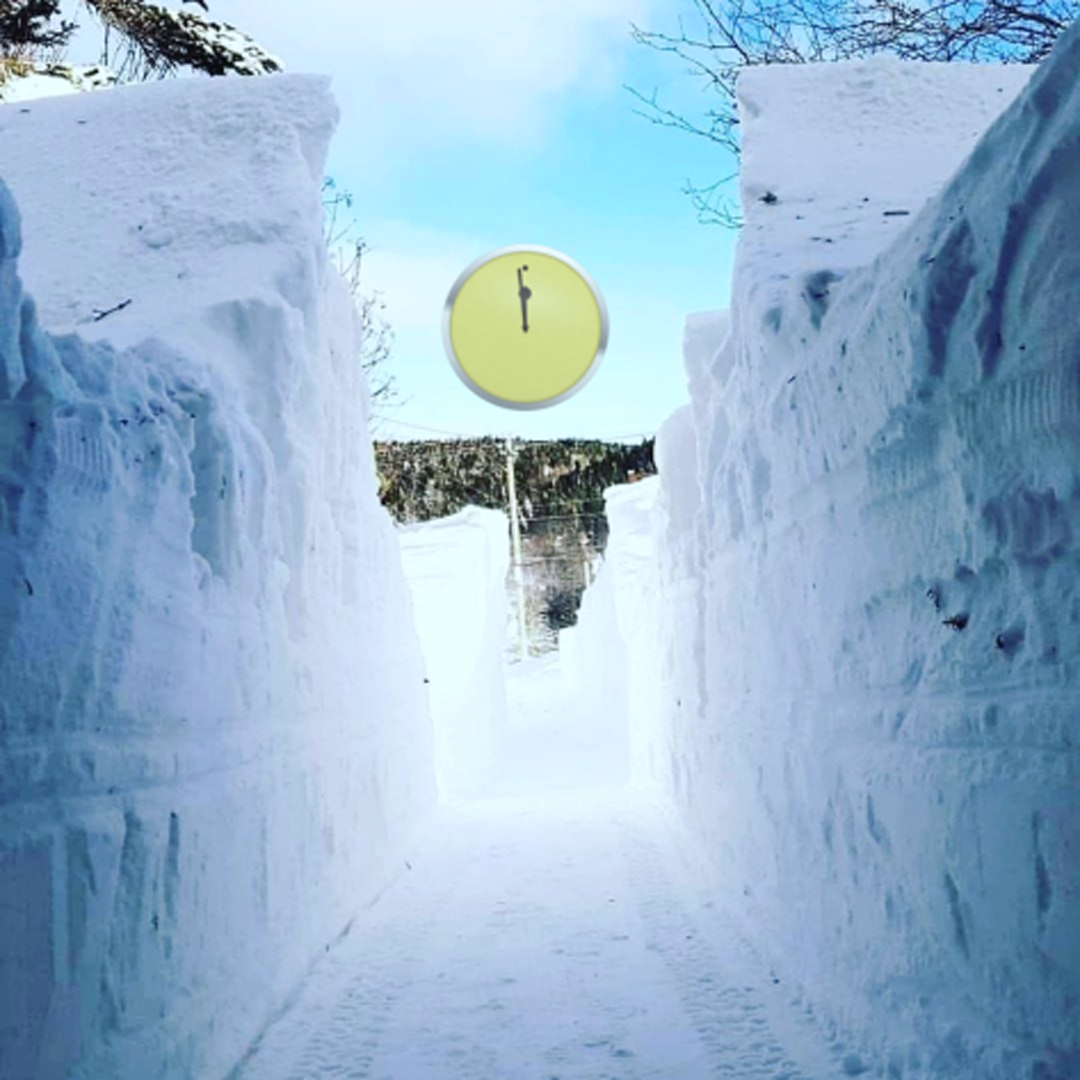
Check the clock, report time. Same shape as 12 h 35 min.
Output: 11 h 59 min
